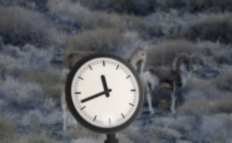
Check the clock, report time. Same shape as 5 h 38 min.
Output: 11 h 42 min
